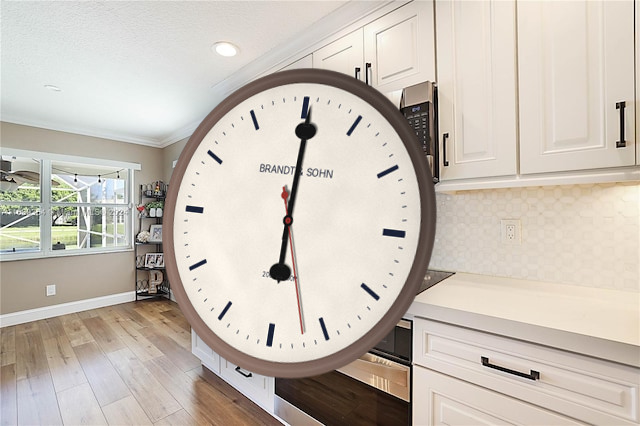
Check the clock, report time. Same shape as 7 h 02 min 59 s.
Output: 6 h 00 min 27 s
